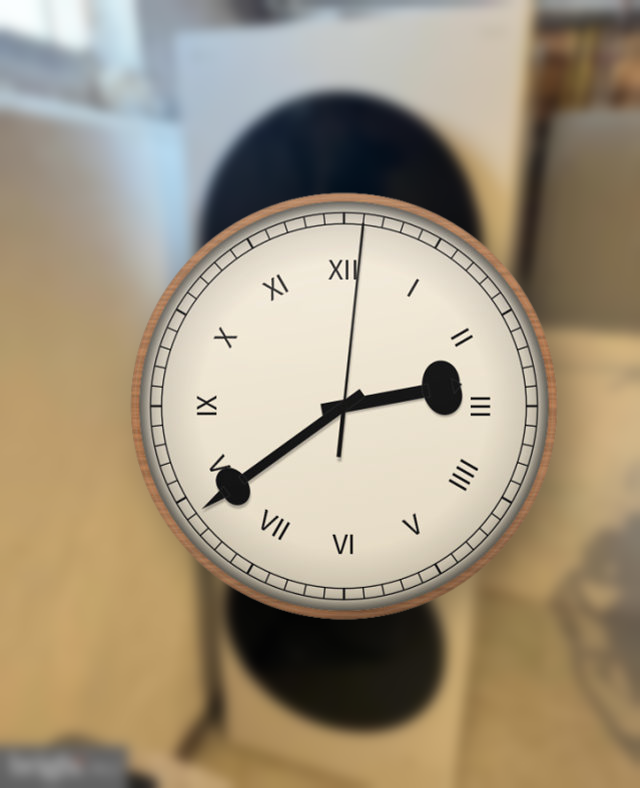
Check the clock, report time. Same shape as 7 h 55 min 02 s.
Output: 2 h 39 min 01 s
